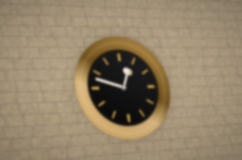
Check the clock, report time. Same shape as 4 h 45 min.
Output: 12 h 48 min
